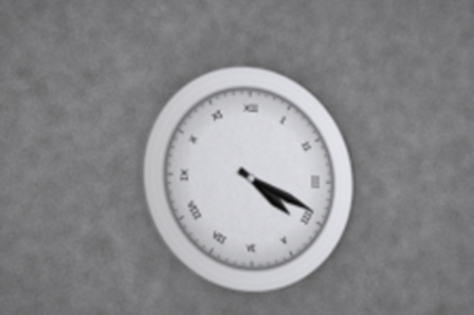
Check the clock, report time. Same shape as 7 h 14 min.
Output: 4 h 19 min
